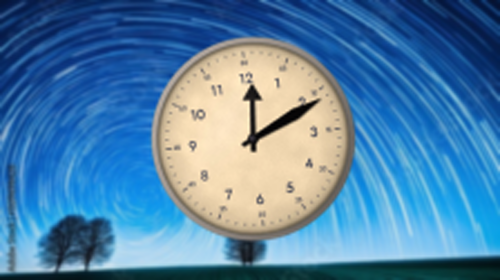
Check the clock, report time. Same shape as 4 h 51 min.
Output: 12 h 11 min
